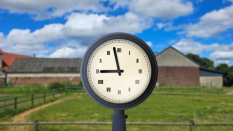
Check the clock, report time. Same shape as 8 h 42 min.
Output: 8 h 58 min
